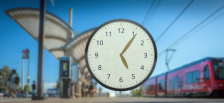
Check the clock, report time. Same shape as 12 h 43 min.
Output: 5 h 06 min
